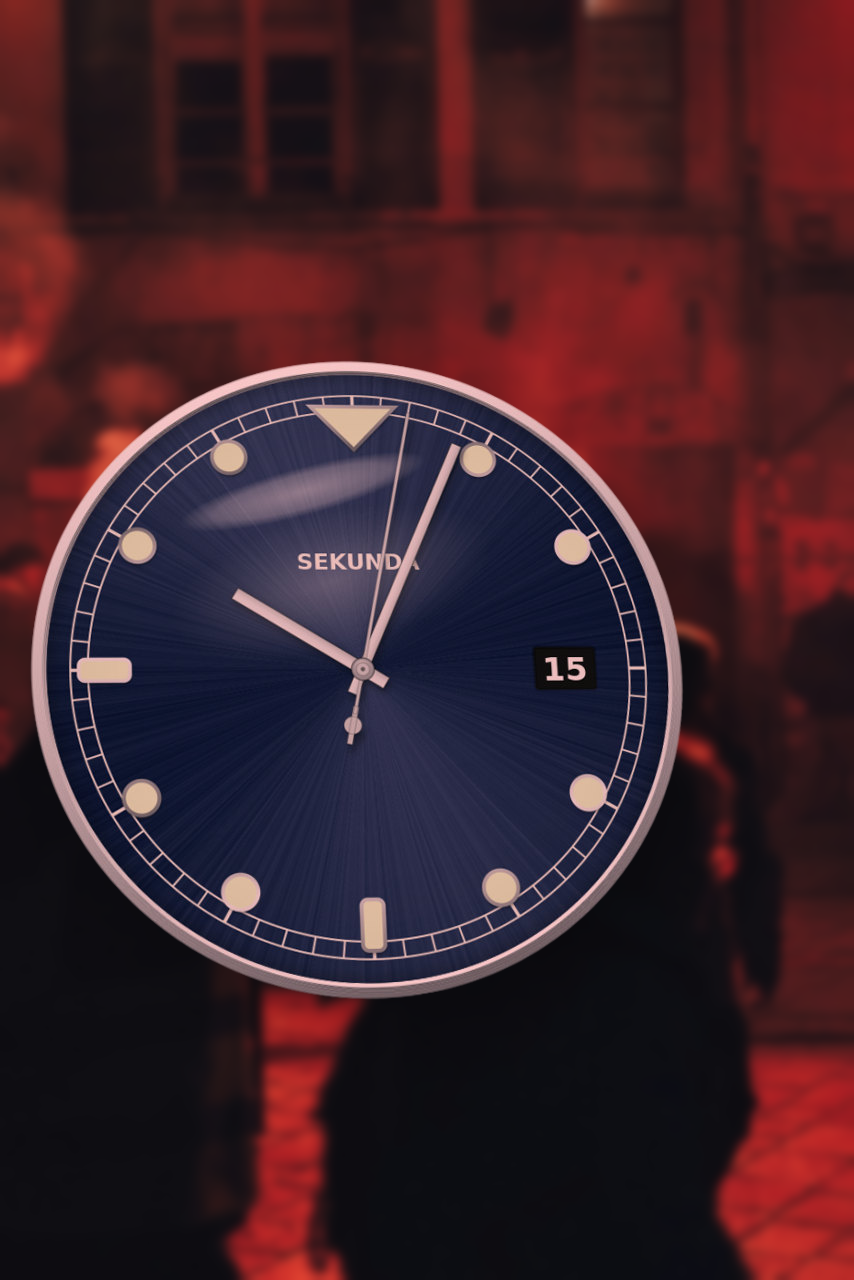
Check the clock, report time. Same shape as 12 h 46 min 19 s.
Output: 10 h 04 min 02 s
